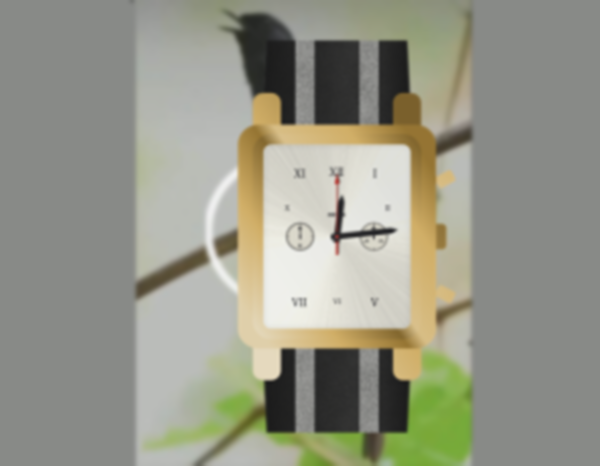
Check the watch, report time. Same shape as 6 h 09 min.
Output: 12 h 14 min
